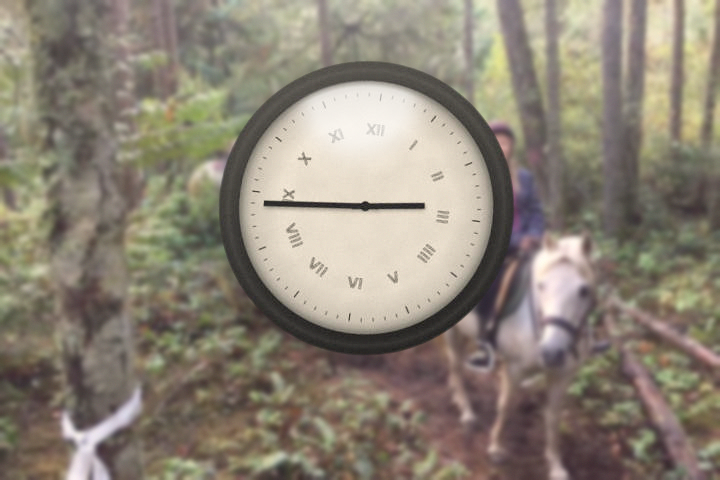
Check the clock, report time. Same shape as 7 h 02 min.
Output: 2 h 44 min
